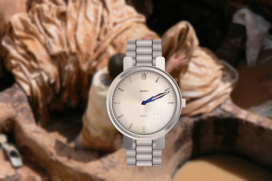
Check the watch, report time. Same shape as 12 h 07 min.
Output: 2 h 11 min
